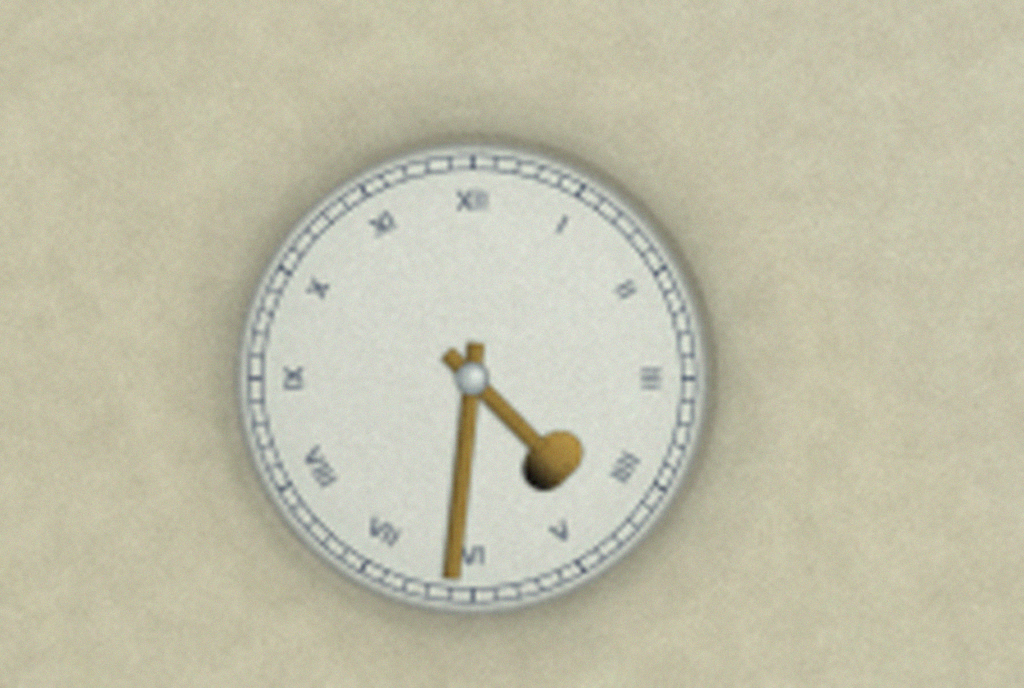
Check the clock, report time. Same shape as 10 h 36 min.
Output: 4 h 31 min
